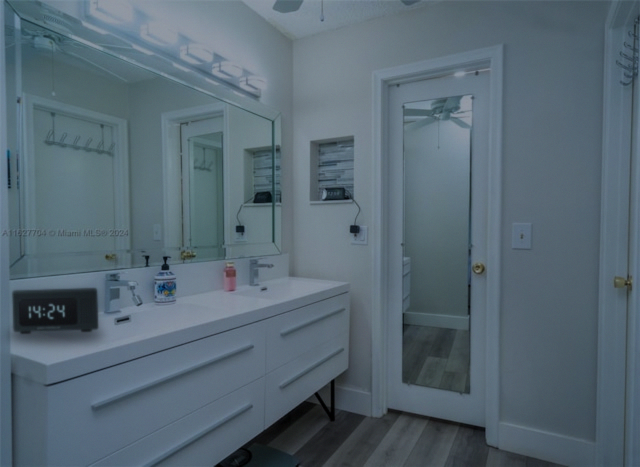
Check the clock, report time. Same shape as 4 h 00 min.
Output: 14 h 24 min
